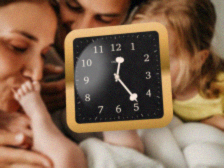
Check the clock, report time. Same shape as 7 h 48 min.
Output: 12 h 24 min
